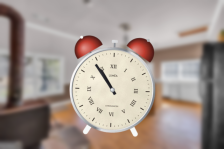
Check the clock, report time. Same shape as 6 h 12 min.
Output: 10 h 54 min
